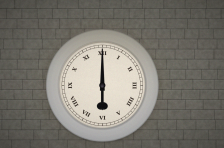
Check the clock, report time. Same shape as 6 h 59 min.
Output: 6 h 00 min
